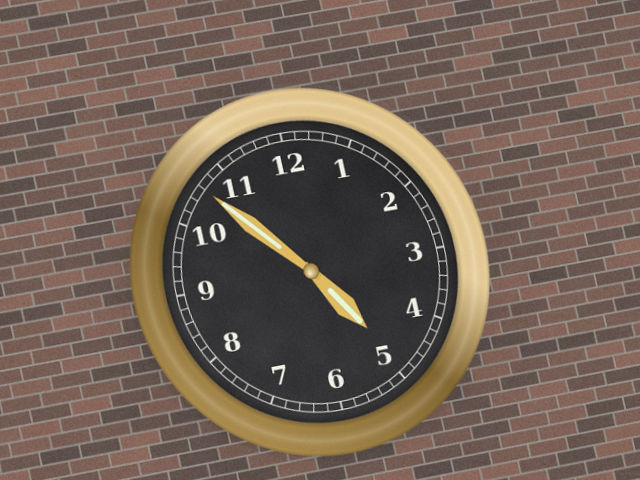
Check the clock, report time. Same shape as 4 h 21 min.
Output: 4 h 53 min
